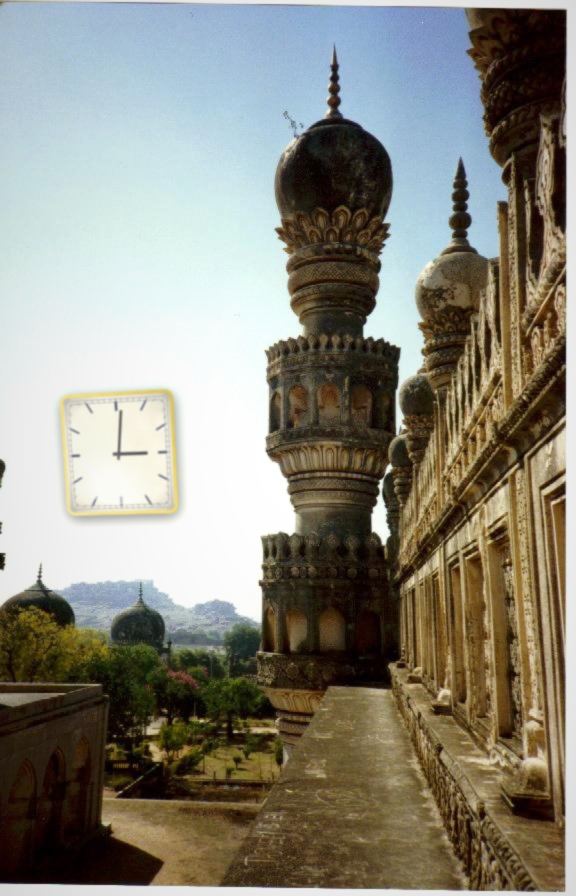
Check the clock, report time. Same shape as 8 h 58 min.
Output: 3 h 01 min
